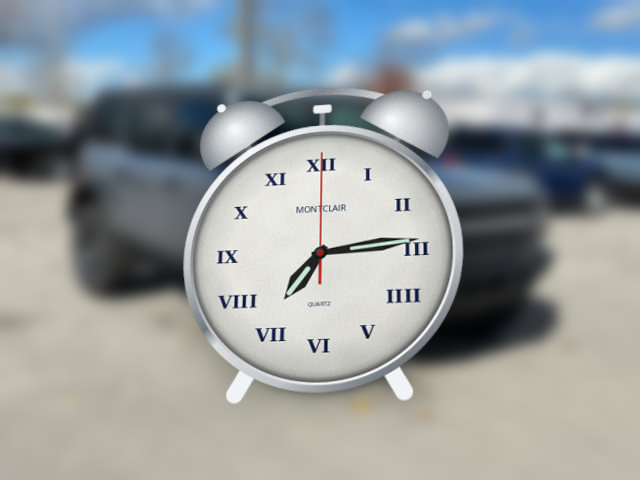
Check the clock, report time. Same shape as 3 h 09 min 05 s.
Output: 7 h 14 min 00 s
